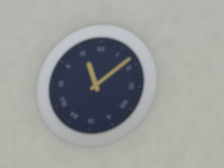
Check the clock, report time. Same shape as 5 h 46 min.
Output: 11 h 08 min
